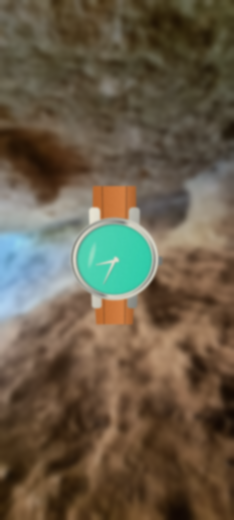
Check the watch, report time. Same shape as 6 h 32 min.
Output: 8 h 34 min
